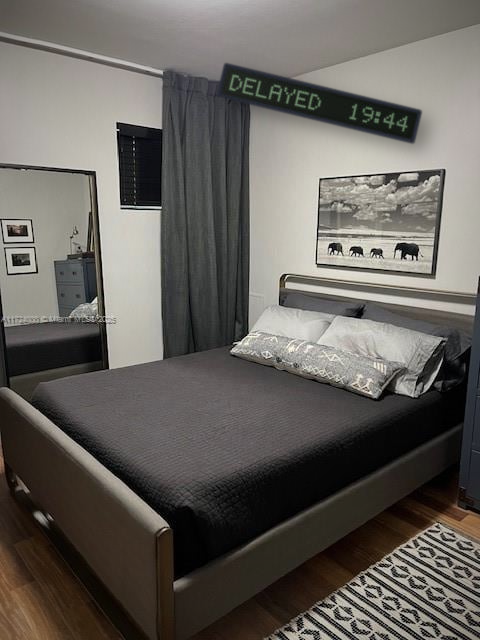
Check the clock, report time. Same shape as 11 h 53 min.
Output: 19 h 44 min
